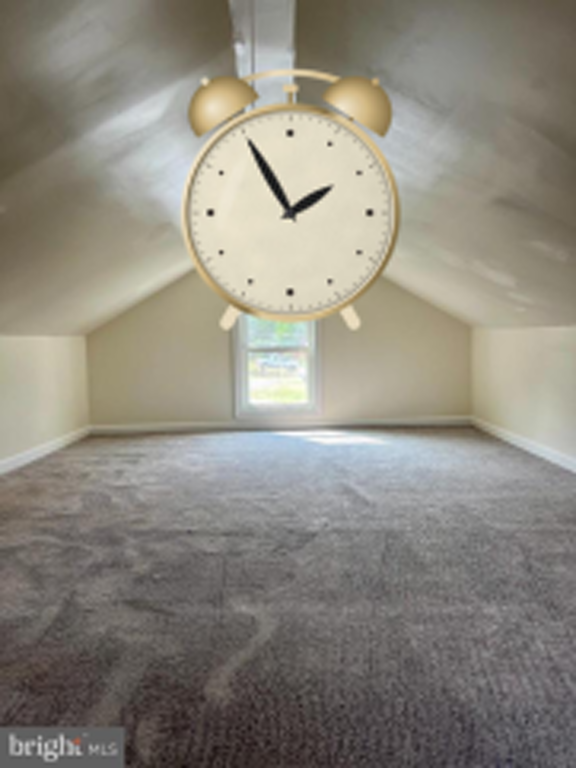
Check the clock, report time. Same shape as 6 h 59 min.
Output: 1 h 55 min
